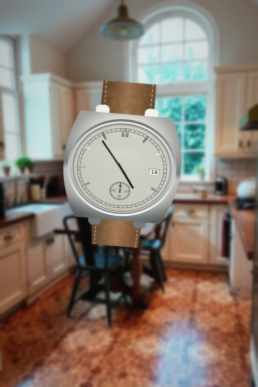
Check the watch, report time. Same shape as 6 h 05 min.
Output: 4 h 54 min
